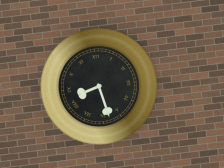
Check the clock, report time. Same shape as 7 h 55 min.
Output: 8 h 28 min
